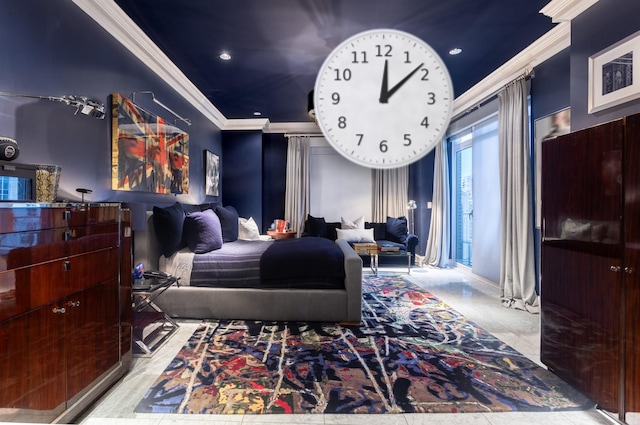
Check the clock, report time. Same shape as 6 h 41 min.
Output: 12 h 08 min
